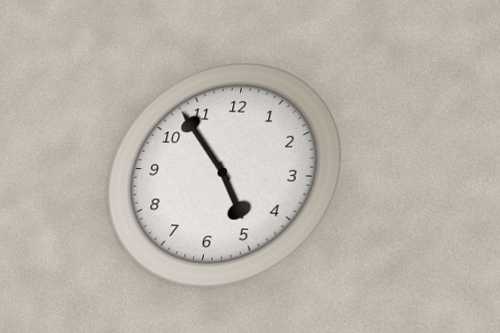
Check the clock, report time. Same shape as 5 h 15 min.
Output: 4 h 53 min
